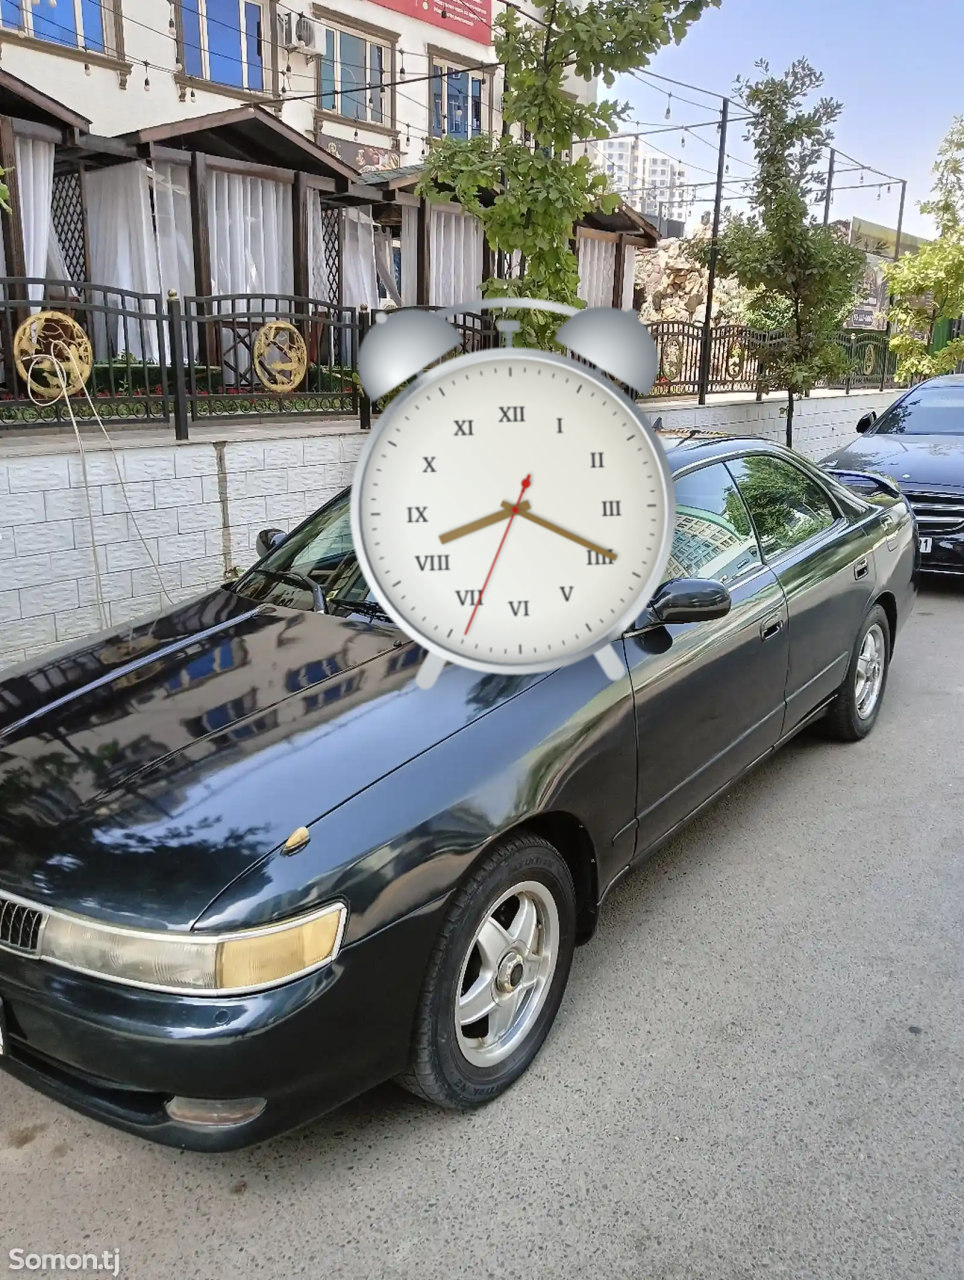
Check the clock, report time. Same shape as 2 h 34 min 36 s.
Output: 8 h 19 min 34 s
